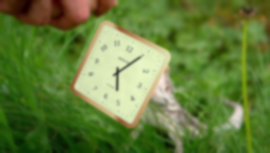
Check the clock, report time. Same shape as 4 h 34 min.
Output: 5 h 05 min
